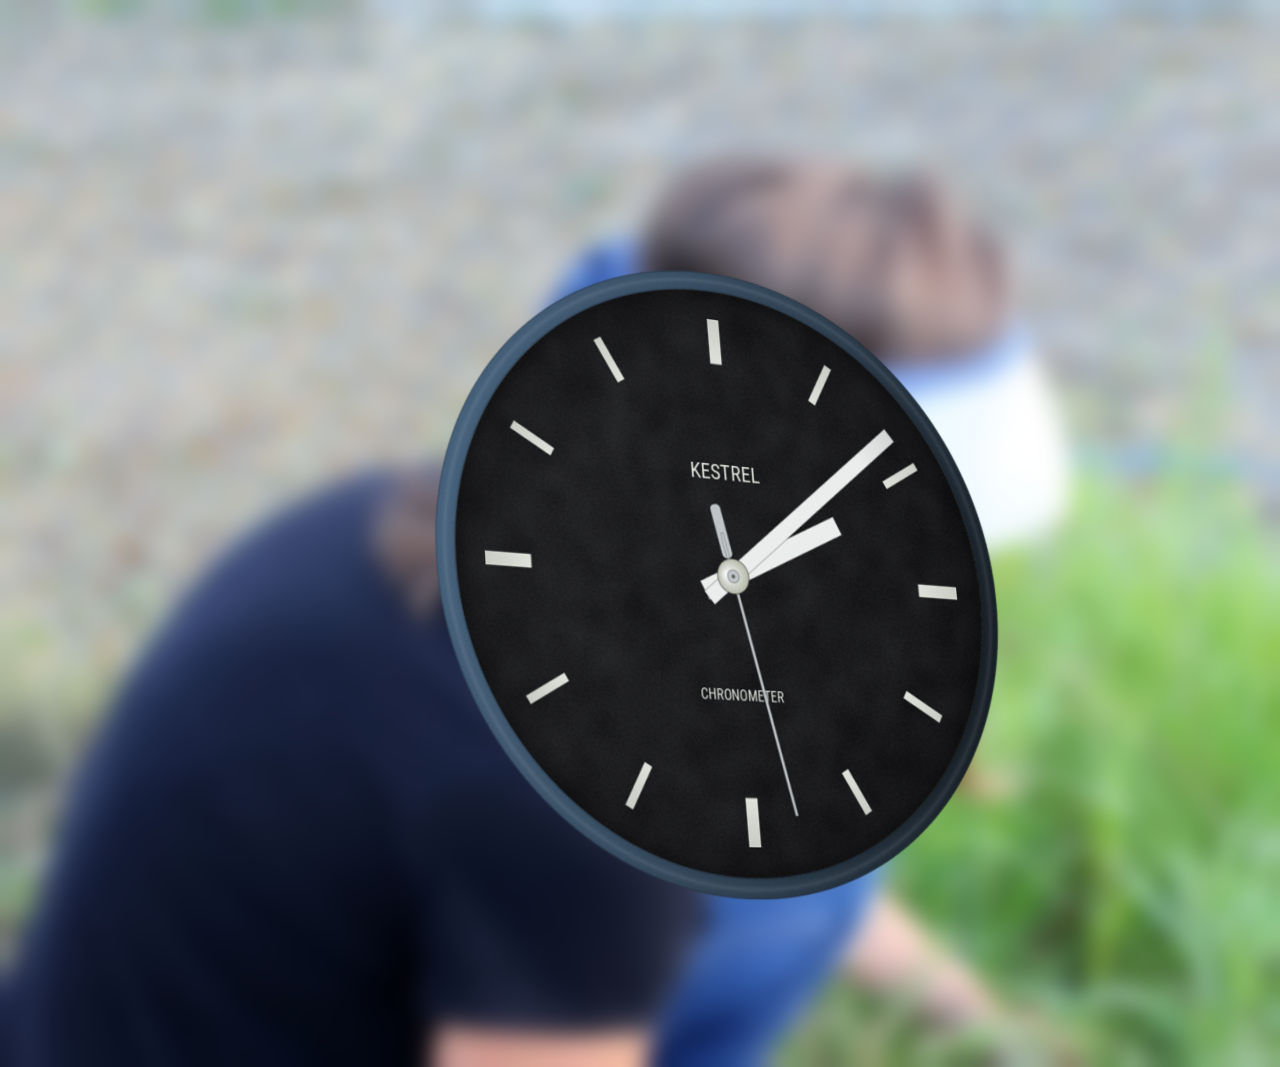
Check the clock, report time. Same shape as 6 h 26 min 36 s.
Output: 2 h 08 min 28 s
